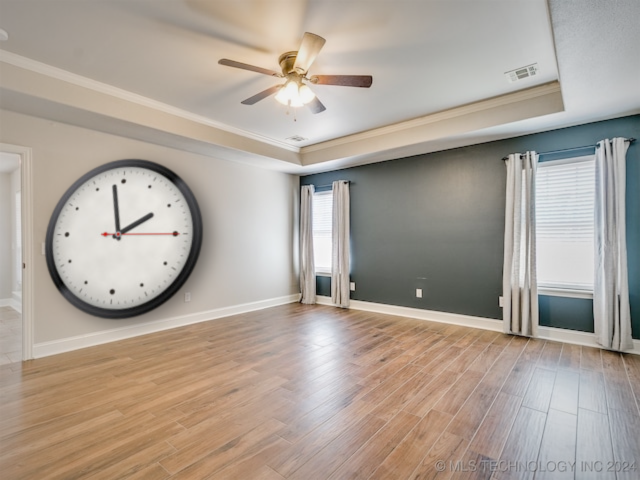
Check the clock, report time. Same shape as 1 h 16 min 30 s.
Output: 1 h 58 min 15 s
